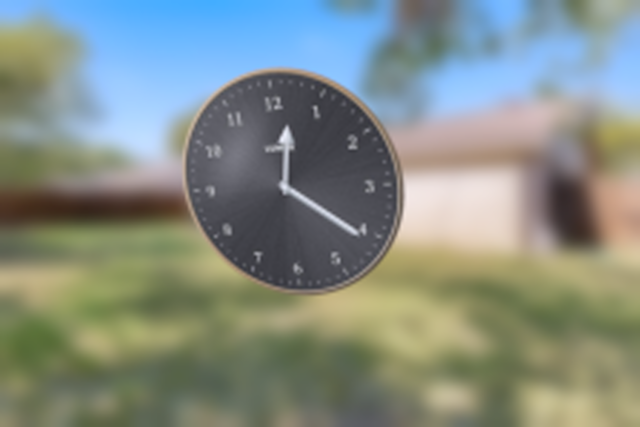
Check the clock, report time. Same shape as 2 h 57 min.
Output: 12 h 21 min
